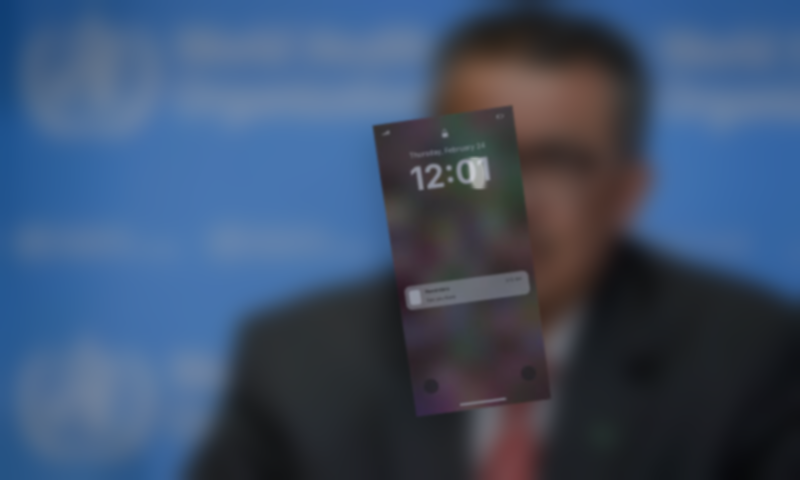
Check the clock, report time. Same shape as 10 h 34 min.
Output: 12 h 01 min
